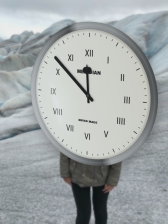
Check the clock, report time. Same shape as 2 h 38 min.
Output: 11 h 52 min
